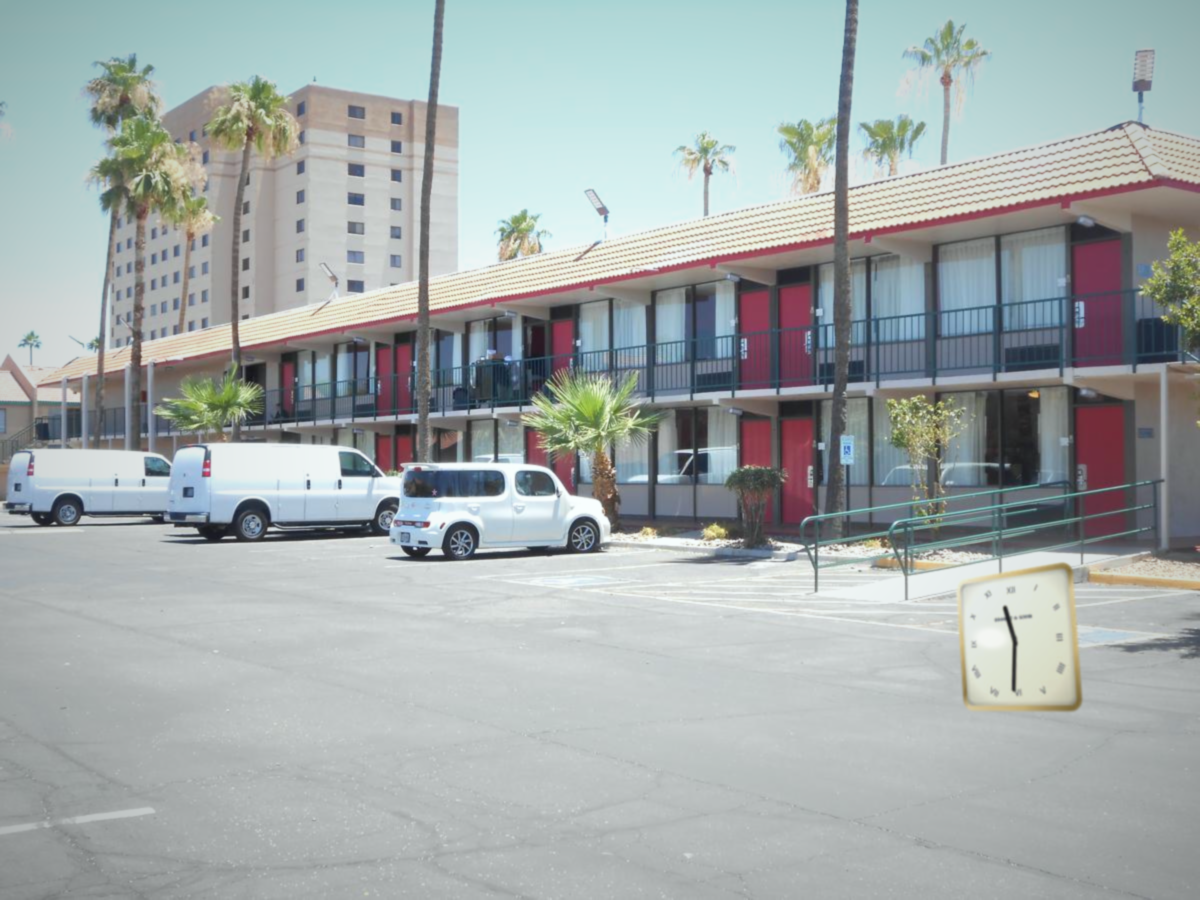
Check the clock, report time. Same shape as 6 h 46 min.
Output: 11 h 31 min
